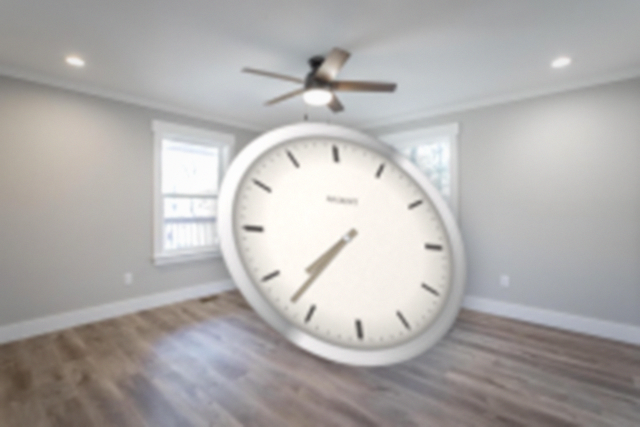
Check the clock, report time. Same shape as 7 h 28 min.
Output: 7 h 37 min
